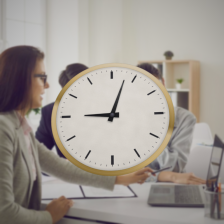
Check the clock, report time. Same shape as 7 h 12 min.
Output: 9 h 03 min
